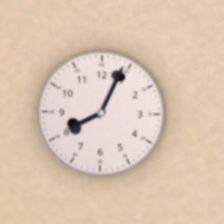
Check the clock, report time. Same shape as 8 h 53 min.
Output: 8 h 04 min
